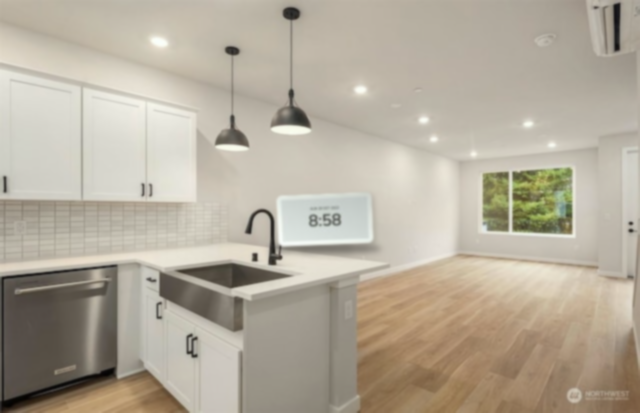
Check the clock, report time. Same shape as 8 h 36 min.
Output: 8 h 58 min
